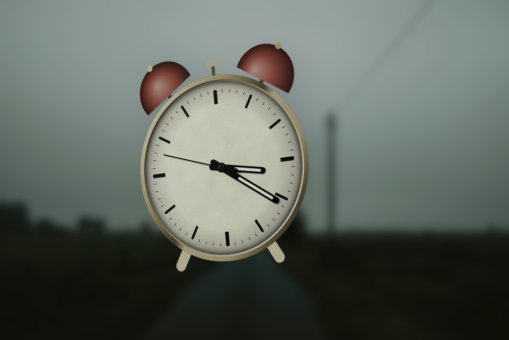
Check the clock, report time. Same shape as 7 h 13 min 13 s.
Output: 3 h 20 min 48 s
